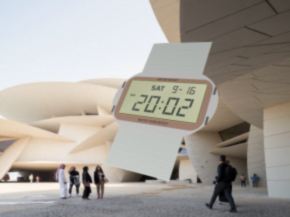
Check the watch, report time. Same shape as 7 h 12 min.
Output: 20 h 02 min
